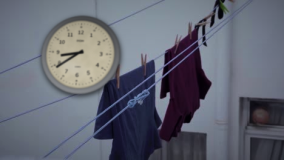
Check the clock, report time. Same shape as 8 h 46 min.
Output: 8 h 39 min
